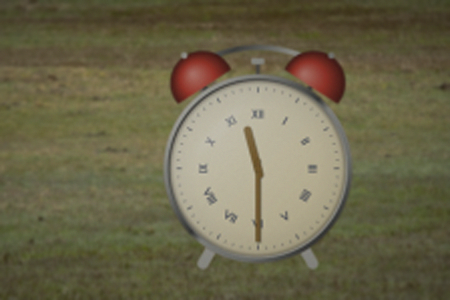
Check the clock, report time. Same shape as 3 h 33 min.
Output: 11 h 30 min
